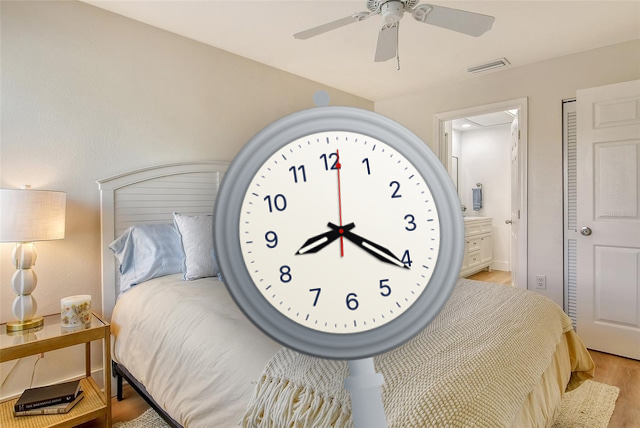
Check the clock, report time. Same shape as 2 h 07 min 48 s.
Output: 8 h 21 min 01 s
